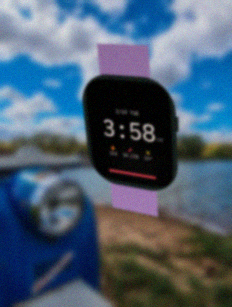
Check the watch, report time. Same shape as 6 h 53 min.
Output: 3 h 58 min
